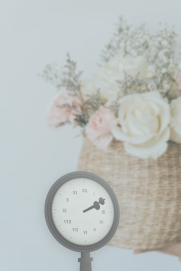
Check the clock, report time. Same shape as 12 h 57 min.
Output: 2 h 10 min
